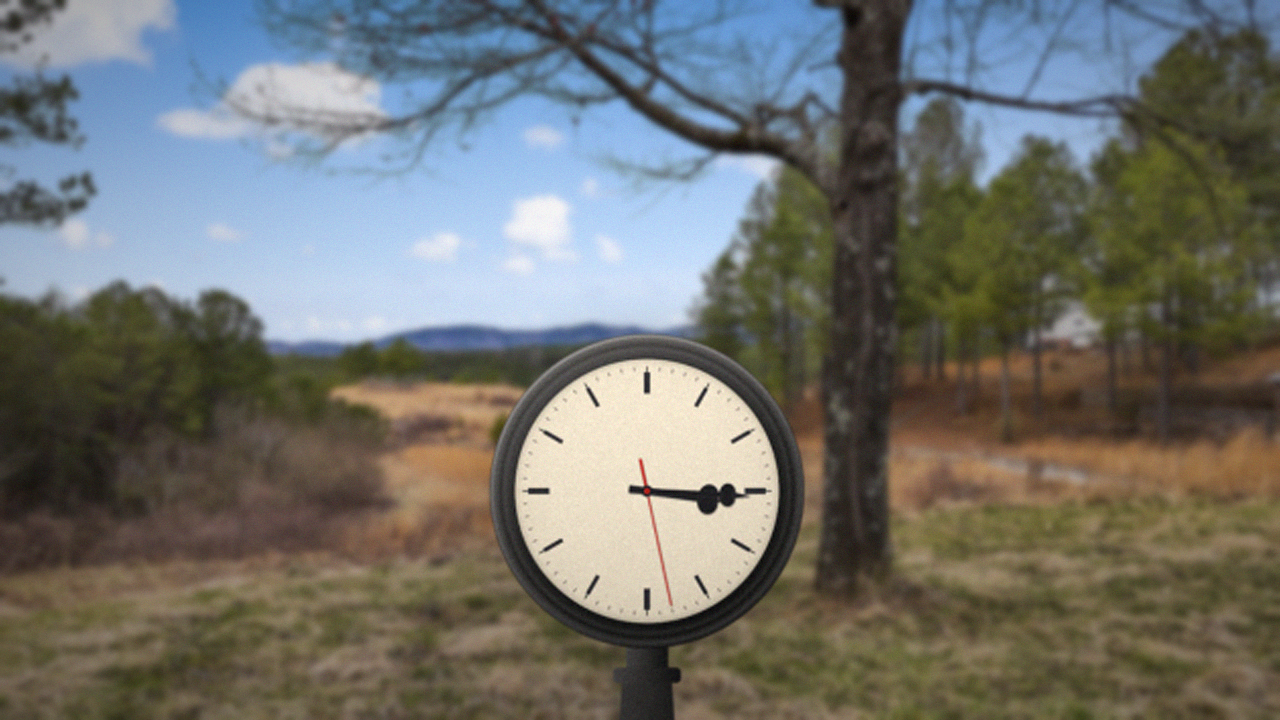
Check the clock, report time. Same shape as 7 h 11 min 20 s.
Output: 3 h 15 min 28 s
